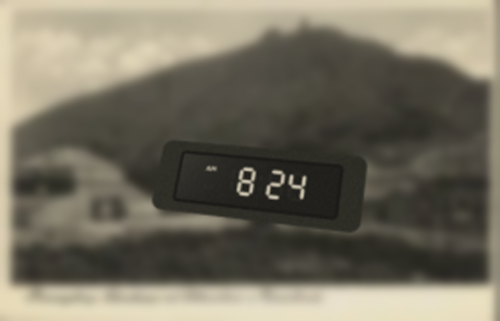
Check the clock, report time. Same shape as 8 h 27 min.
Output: 8 h 24 min
